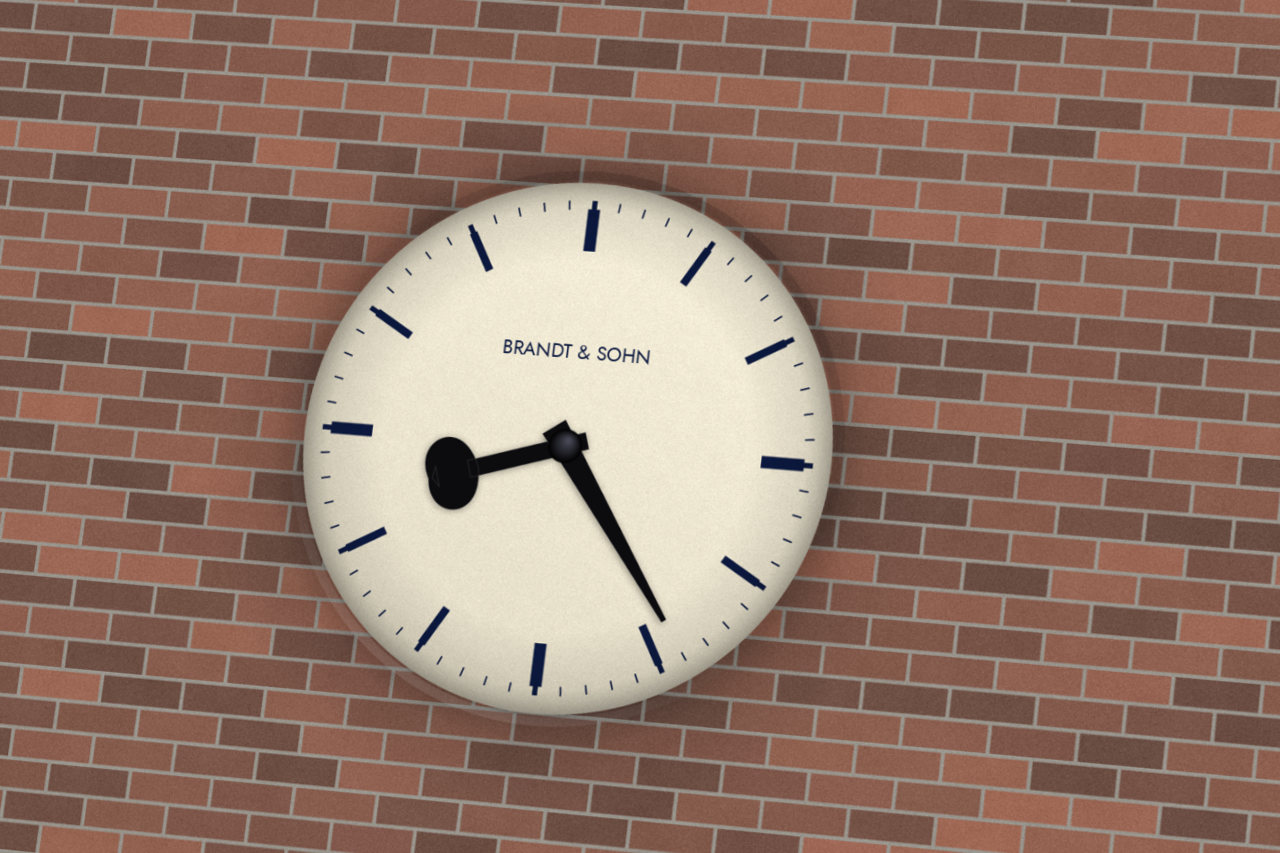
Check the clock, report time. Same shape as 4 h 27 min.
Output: 8 h 24 min
